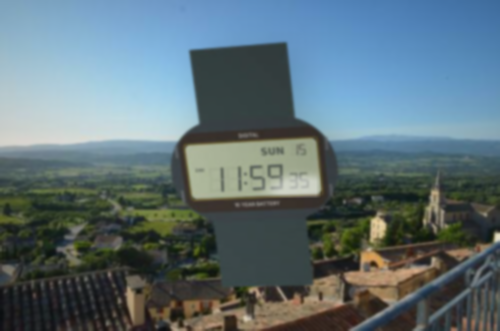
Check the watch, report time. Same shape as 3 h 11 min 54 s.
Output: 11 h 59 min 35 s
